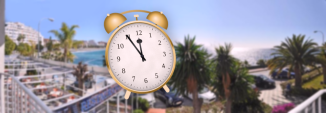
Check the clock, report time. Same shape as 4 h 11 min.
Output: 11 h 55 min
